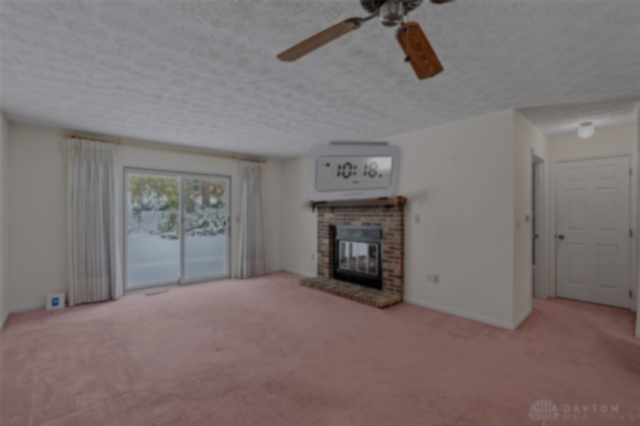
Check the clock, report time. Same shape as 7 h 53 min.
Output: 10 h 18 min
